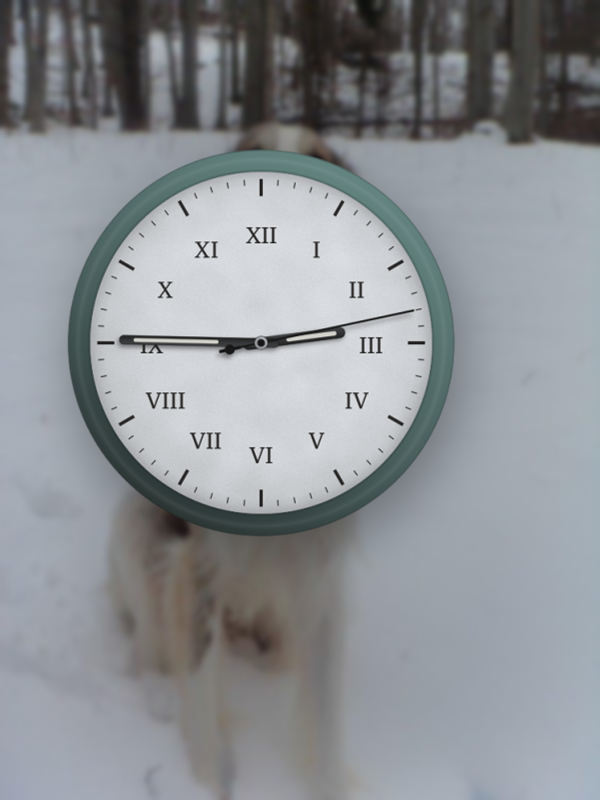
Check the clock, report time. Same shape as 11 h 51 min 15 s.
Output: 2 h 45 min 13 s
